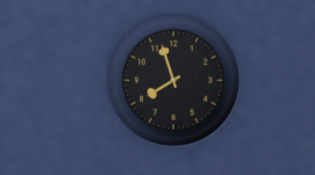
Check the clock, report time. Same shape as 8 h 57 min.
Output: 7 h 57 min
